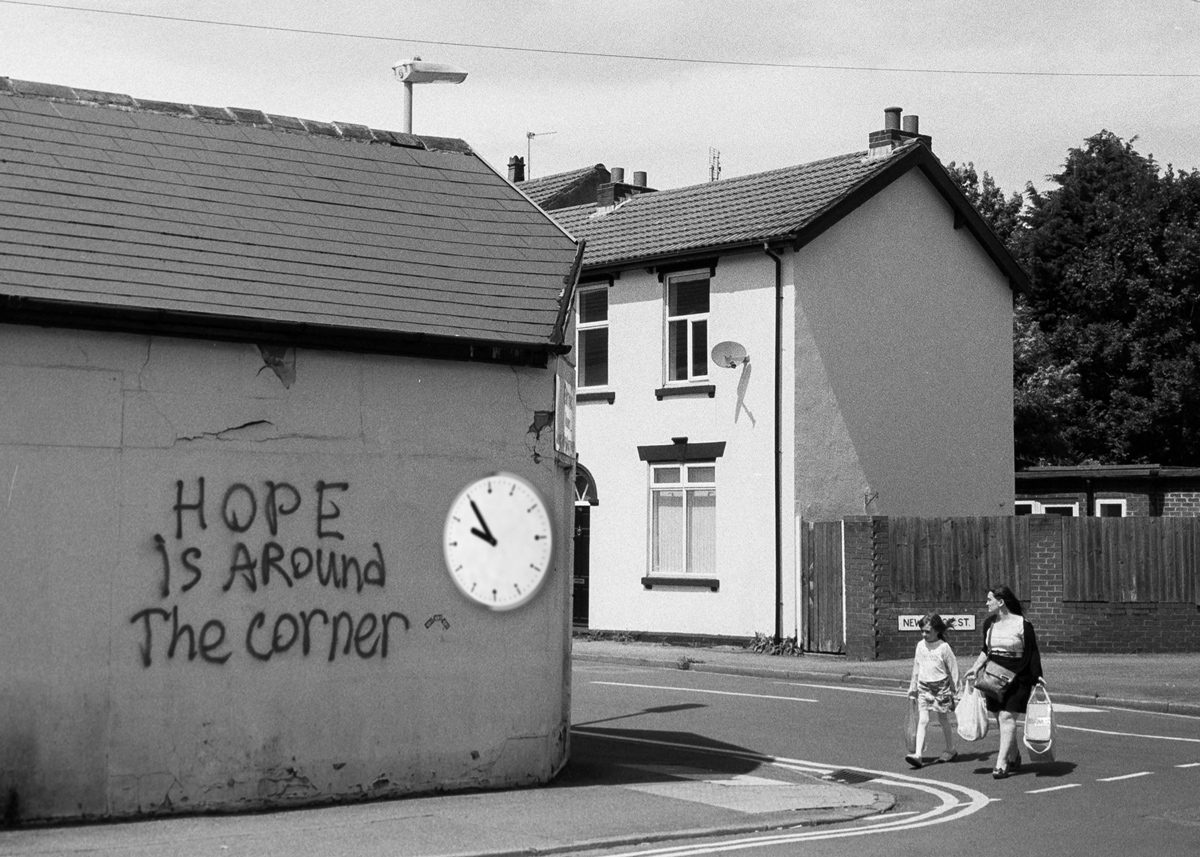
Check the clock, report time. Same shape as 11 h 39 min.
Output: 9 h 55 min
